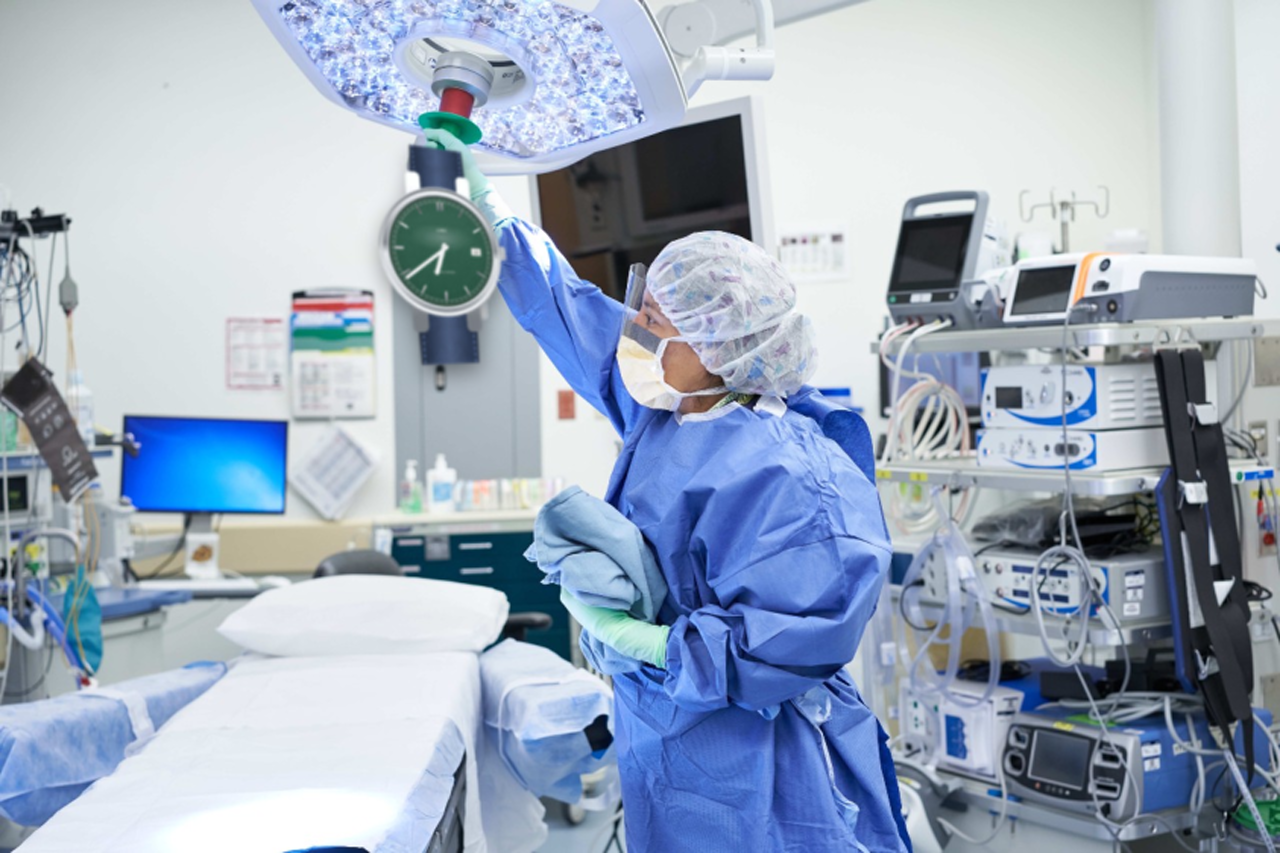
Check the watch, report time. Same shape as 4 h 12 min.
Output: 6 h 39 min
